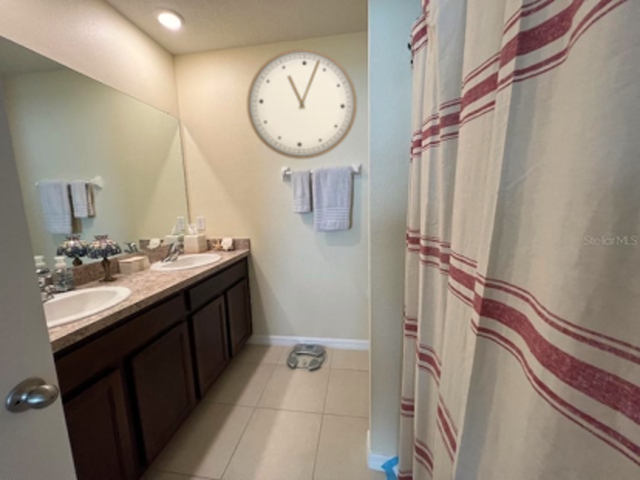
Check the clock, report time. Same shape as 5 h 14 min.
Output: 11 h 03 min
